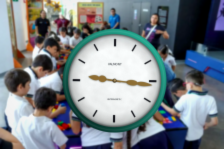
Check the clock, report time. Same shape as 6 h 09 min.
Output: 9 h 16 min
